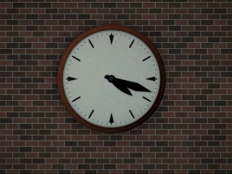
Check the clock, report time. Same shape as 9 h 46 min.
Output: 4 h 18 min
